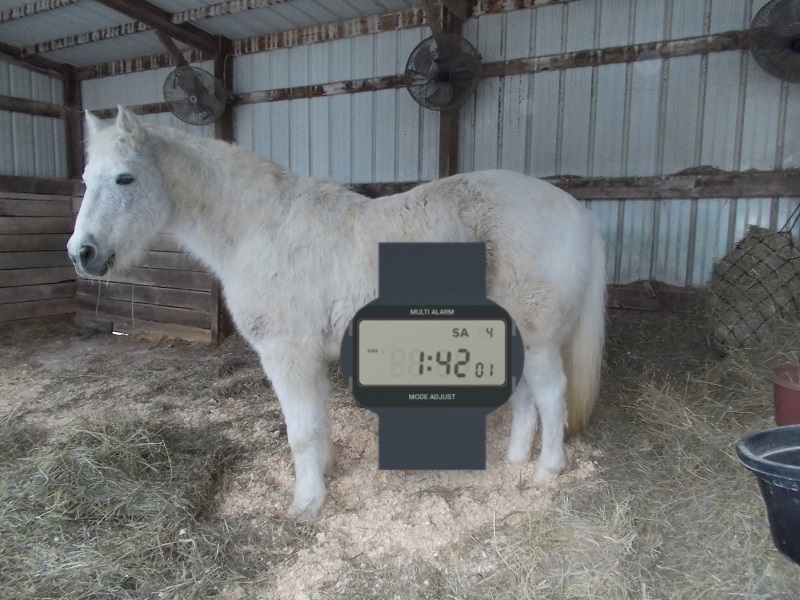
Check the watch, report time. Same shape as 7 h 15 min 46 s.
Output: 1 h 42 min 01 s
